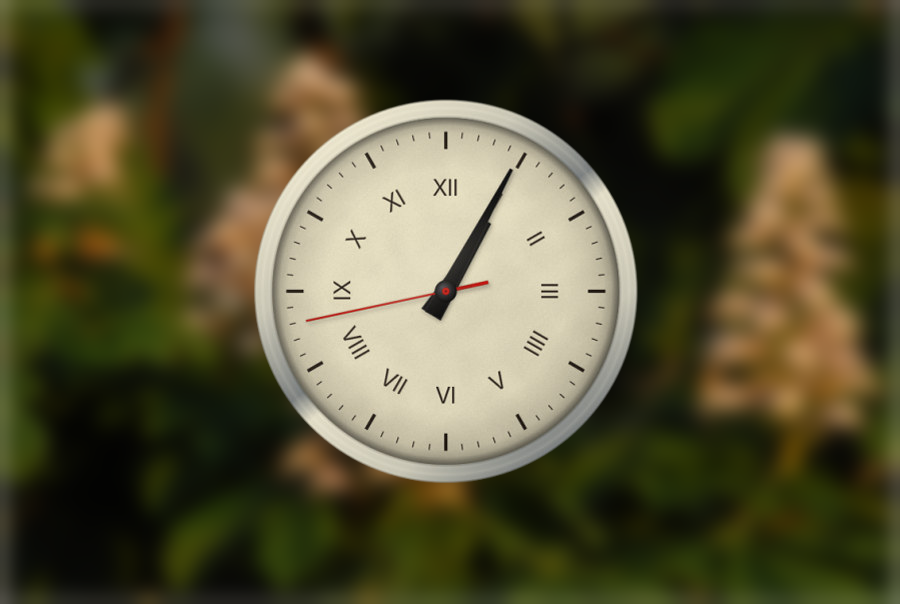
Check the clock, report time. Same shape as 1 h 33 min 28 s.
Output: 1 h 04 min 43 s
